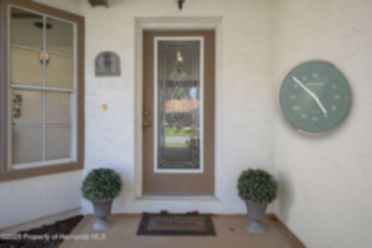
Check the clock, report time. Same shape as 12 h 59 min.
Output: 4 h 52 min
